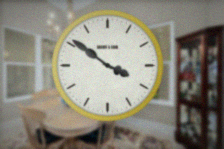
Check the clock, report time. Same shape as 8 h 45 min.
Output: 3 h 51 min
